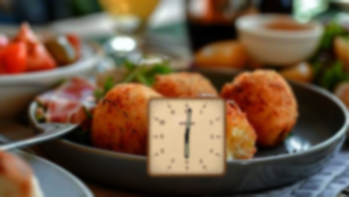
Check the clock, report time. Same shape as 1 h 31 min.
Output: 6 h 01 min
